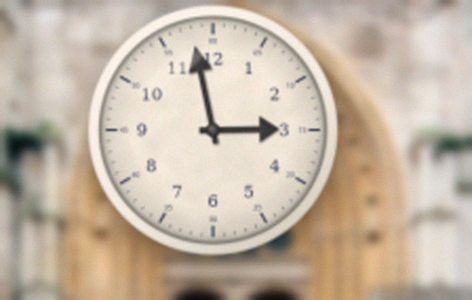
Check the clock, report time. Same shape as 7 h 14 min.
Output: 2 h 58 min
